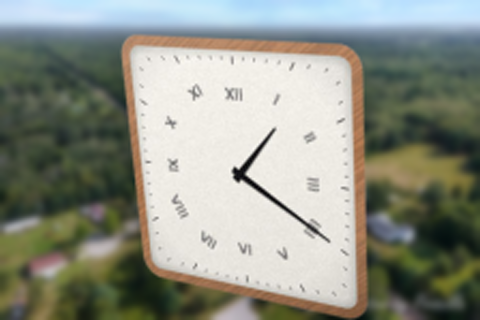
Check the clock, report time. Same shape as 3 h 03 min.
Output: 1 h 20 min
